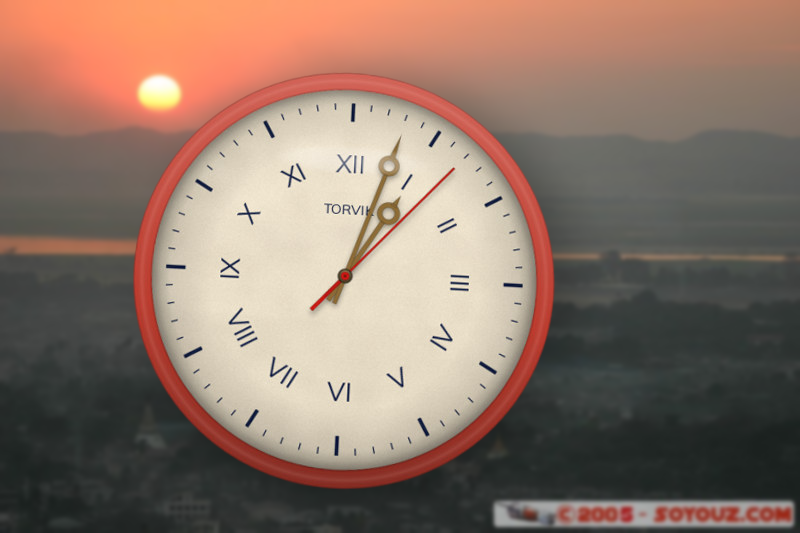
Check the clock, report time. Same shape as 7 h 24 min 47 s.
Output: 1 h 03 min 07 s
